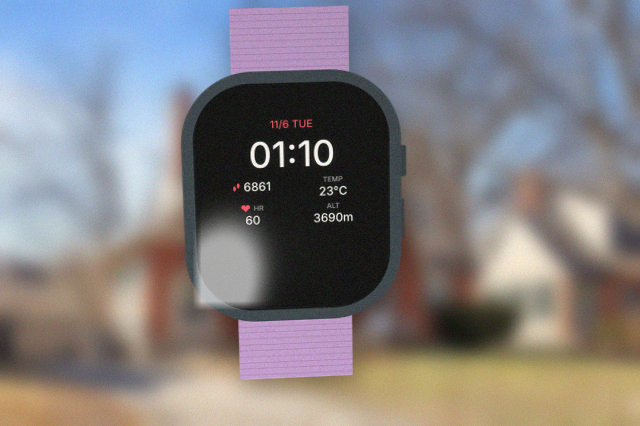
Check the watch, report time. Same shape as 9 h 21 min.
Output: 1 h 10 min
